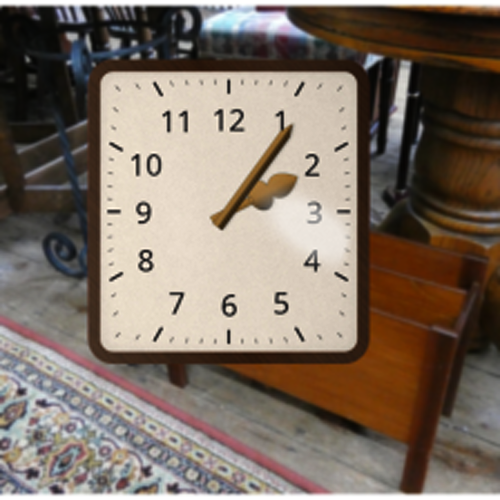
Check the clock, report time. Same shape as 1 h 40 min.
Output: 2 h 06 min
